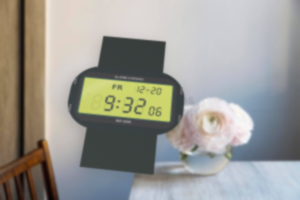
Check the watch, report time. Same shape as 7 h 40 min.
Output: 9 h 32 min
